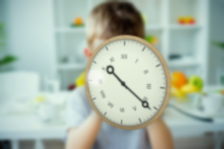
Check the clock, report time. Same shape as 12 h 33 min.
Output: 10 h 21 min
